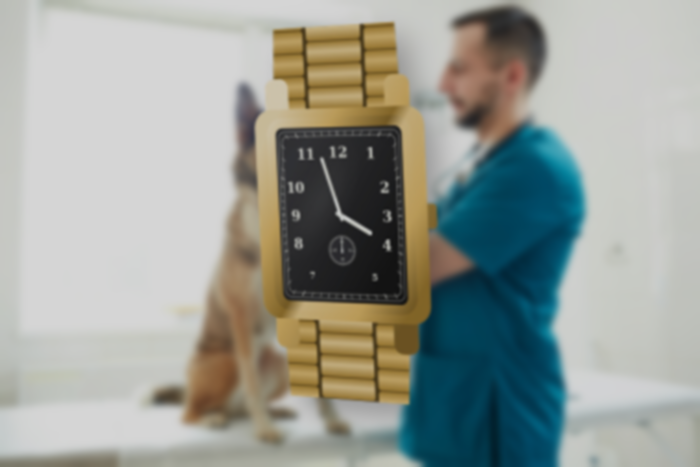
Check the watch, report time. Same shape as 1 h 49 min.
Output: 3 h 57 min
